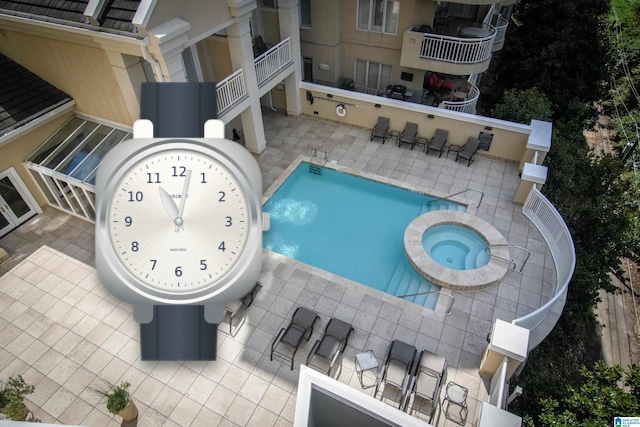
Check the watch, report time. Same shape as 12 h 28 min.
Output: 11 h 02 min
